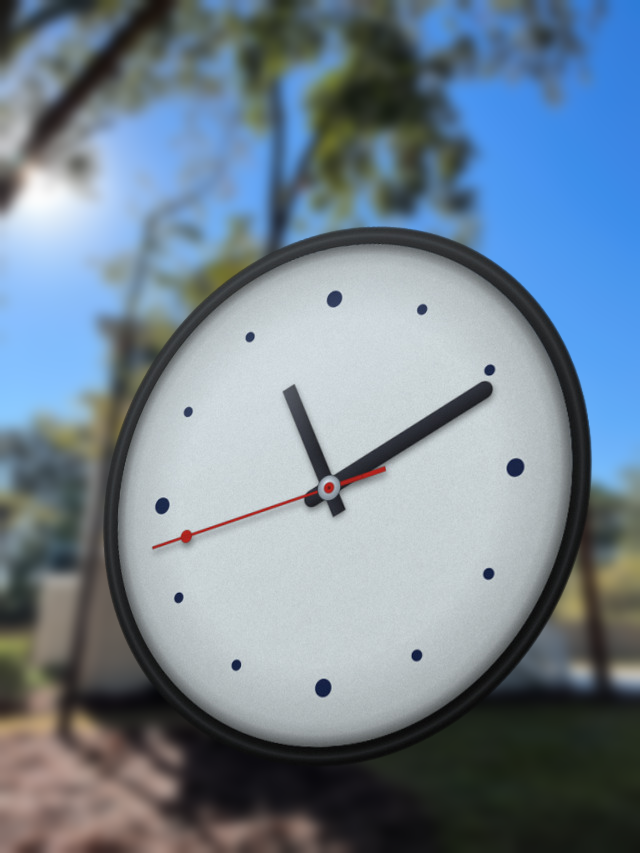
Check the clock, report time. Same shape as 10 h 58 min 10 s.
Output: 11 h 10 min 43 s
